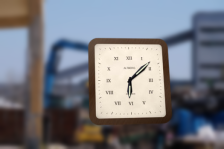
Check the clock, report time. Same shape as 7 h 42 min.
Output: 6 h 08 min
